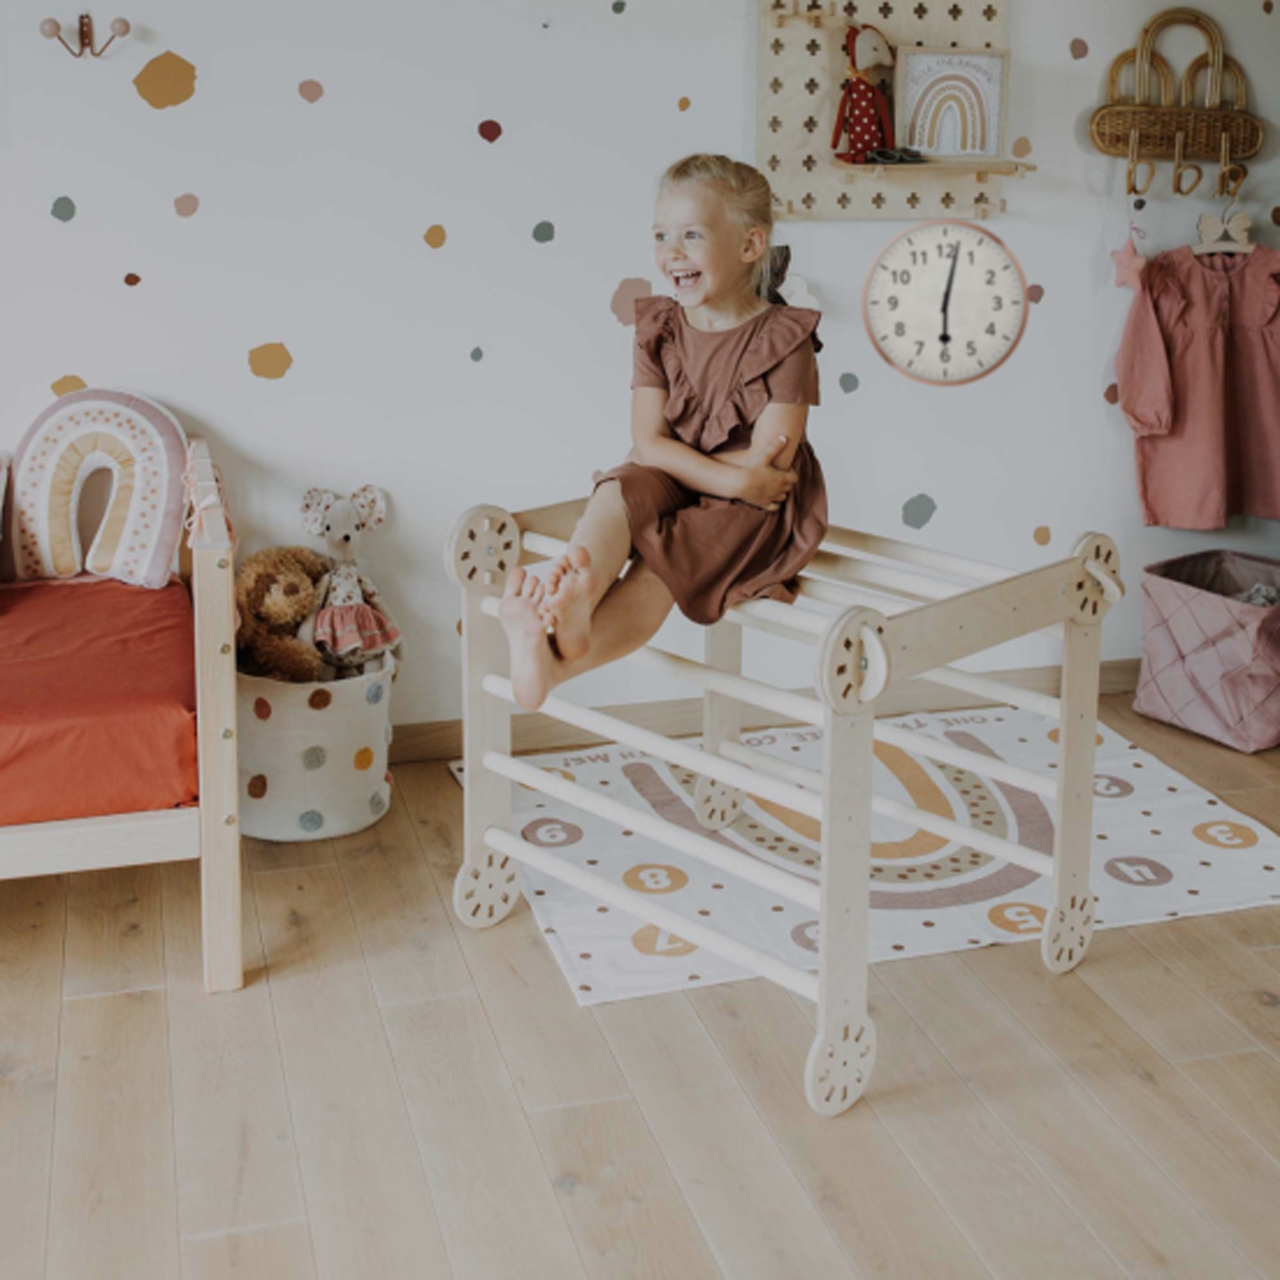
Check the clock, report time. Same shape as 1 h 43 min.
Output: 6 h 02 min
